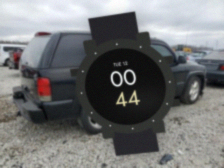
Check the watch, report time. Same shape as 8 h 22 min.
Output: 0 h 44 min
